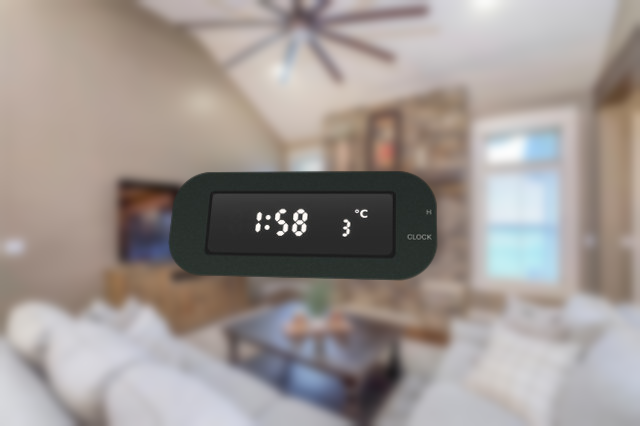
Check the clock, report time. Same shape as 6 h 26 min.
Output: 1 h 58 min
